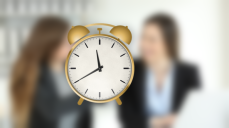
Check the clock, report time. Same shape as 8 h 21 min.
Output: 11 h 40 min
